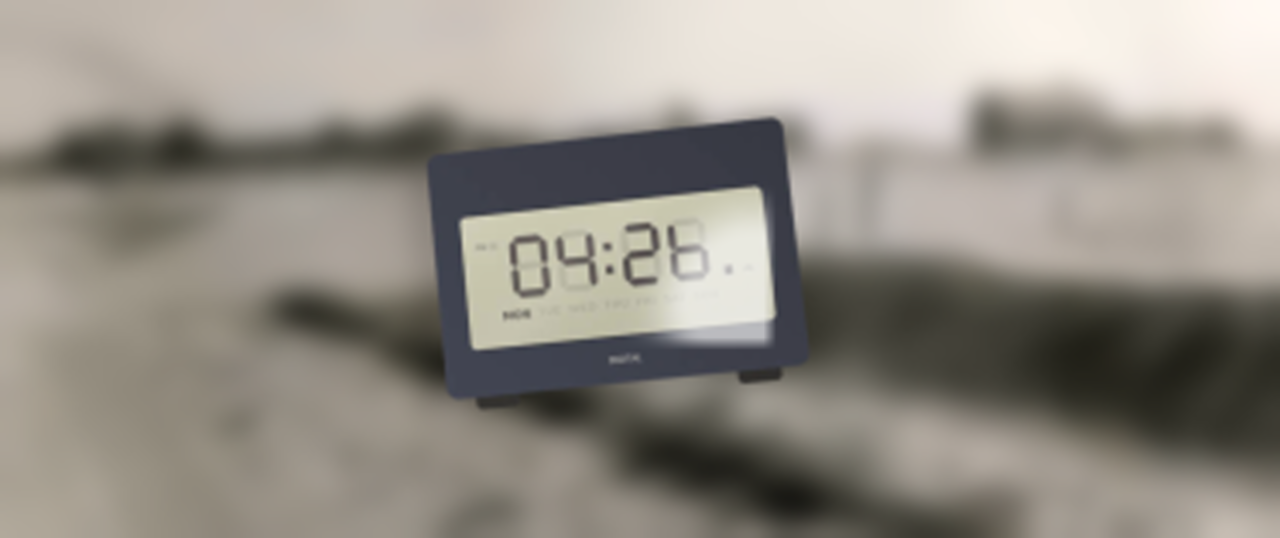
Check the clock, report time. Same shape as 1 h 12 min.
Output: 4 h 26 min
